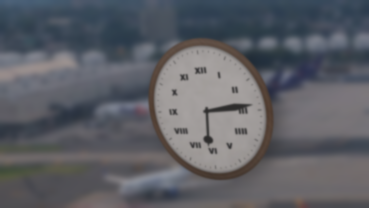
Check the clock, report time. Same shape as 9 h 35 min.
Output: 6 h 14 min
